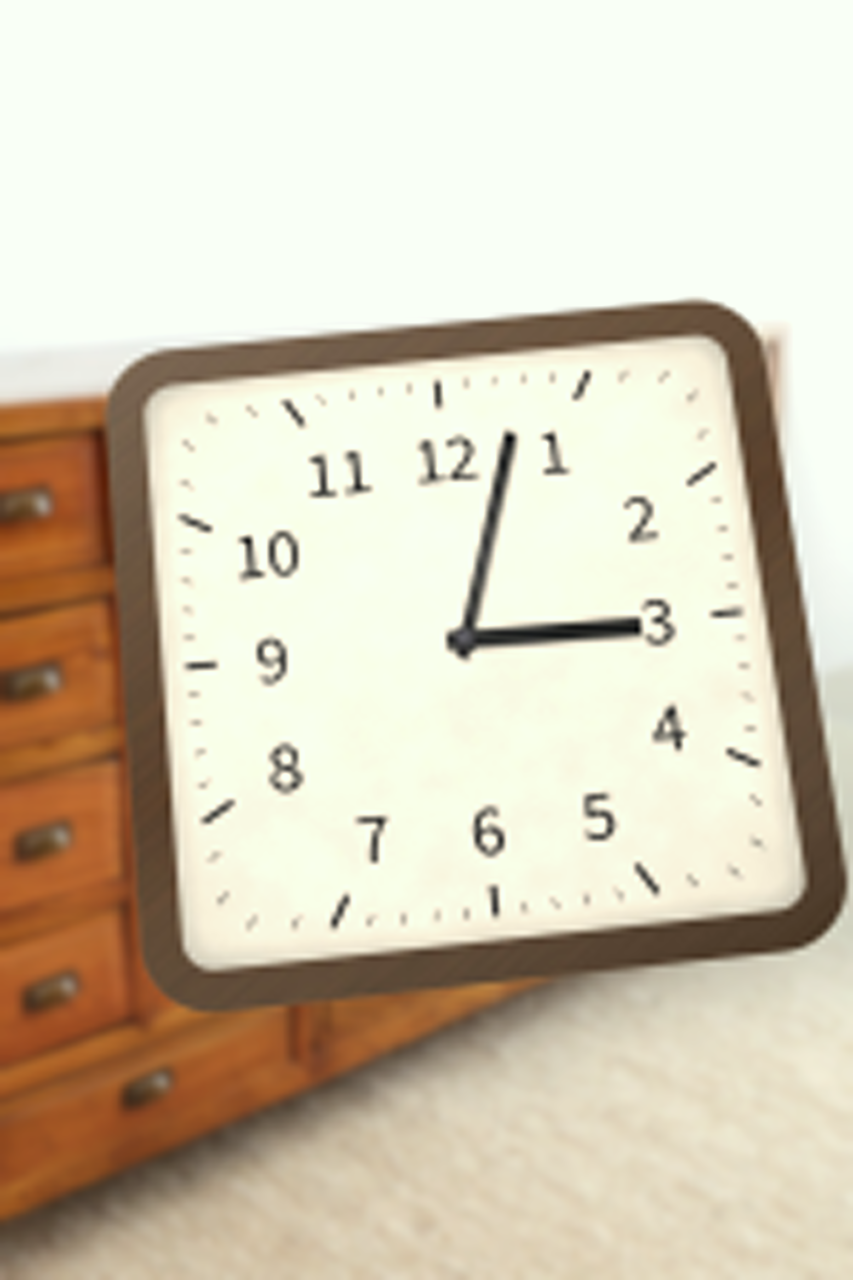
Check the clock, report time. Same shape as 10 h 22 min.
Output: 3 h 03 min
